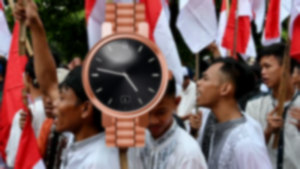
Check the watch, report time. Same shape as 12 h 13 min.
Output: 4 h 47 min
